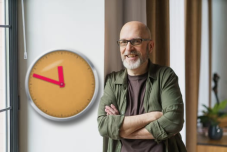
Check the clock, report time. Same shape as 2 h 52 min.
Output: 11 h 48 min
